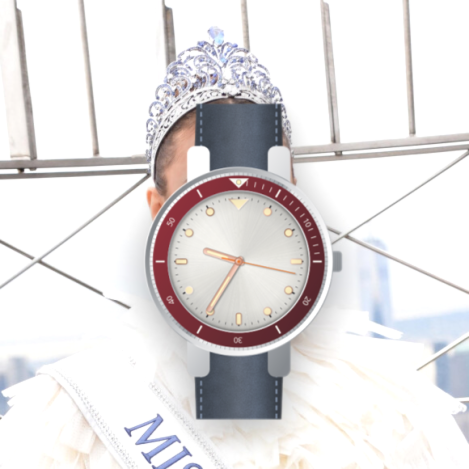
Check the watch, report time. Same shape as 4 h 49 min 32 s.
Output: 9 h 35 min 17 s
